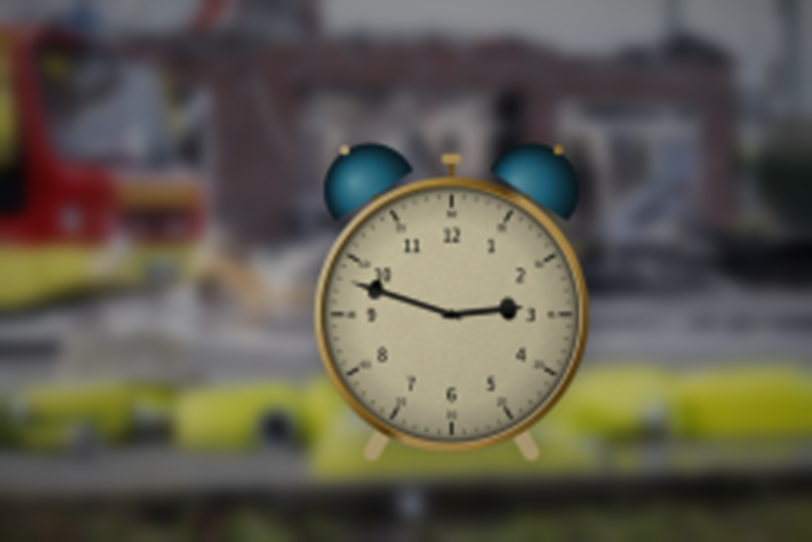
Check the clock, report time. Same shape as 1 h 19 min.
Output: 2 h 48 min
